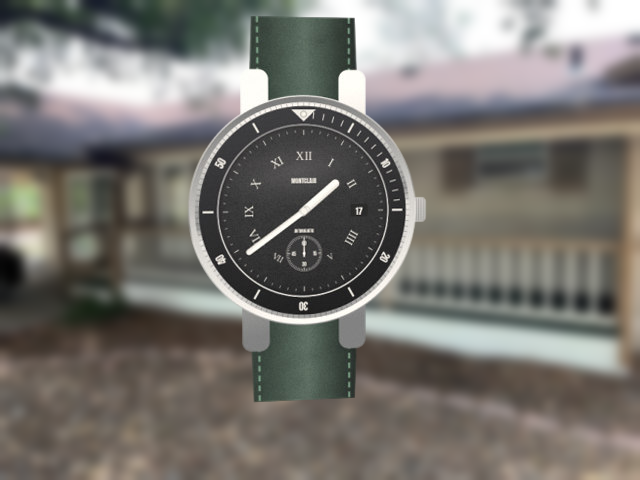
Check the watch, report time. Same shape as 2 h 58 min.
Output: 1 h 39 min
